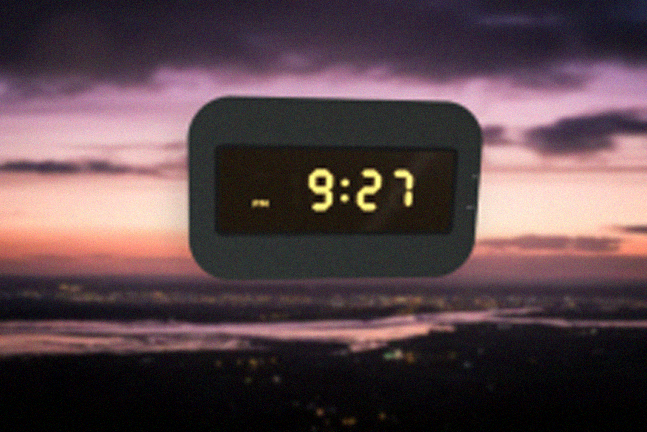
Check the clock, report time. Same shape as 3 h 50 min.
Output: 9 h 27 min
